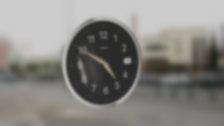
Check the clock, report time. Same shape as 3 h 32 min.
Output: 4 h 50 min
